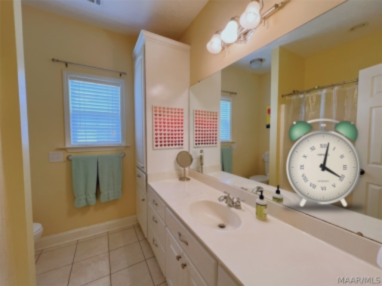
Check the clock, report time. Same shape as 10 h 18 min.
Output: 4 h 02 min
